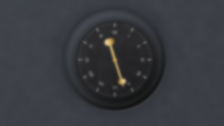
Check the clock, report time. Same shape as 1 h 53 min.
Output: 11 h 27 min
